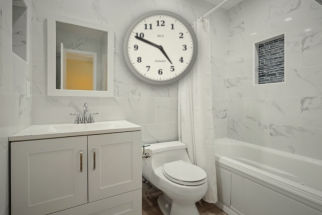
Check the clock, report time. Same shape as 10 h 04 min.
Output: 4 h 49 min
